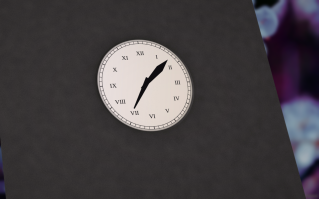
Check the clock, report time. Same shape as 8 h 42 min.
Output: 7 h 08 min
